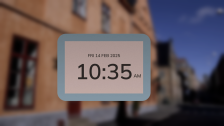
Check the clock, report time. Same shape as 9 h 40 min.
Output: 10 h 35 min
